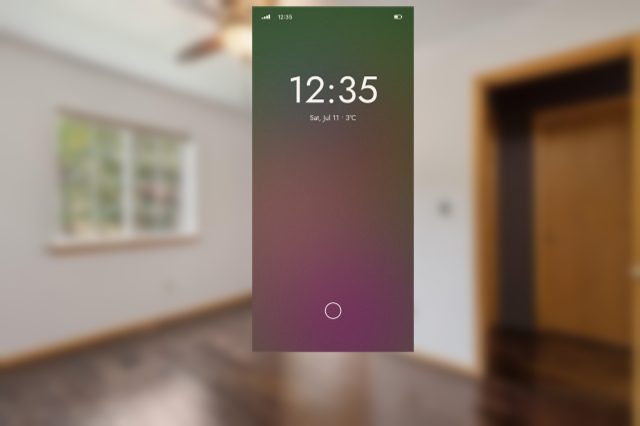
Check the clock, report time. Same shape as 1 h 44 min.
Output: 12 h 35 min
